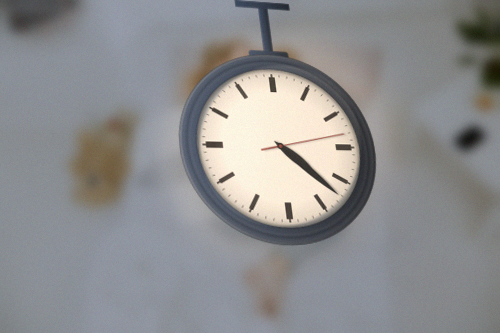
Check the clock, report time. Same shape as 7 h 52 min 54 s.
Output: 4 h 22 min 13 s
